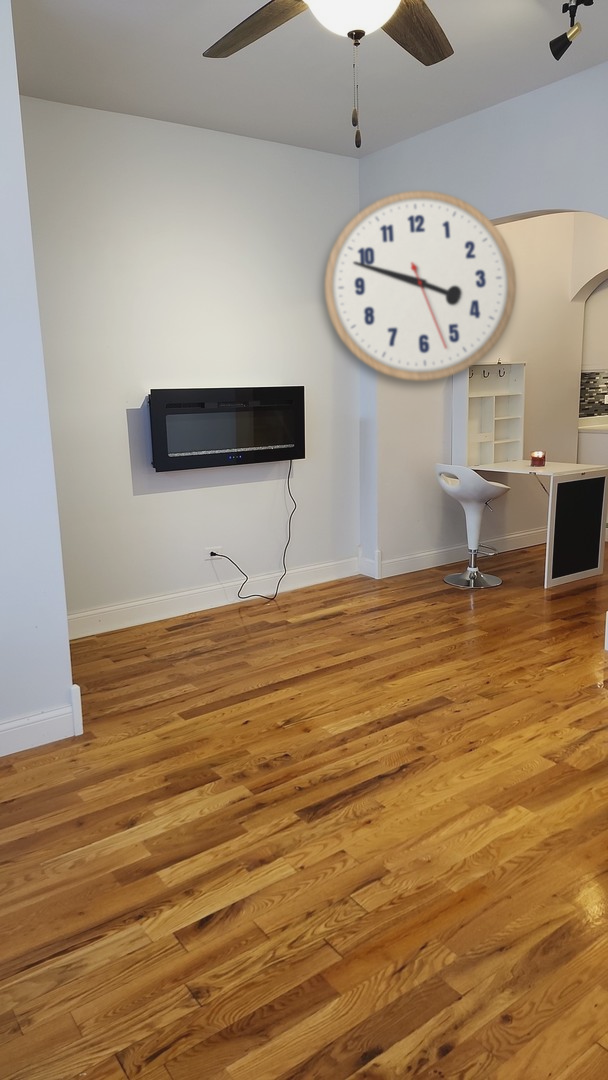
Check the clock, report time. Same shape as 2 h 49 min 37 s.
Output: 3 h 48 min 27 s
